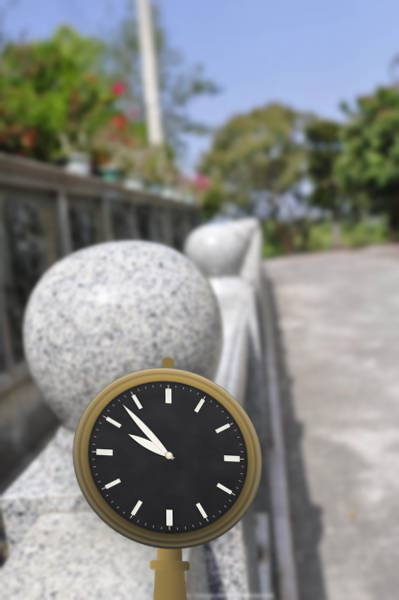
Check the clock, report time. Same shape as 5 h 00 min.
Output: 9 h 53 min
